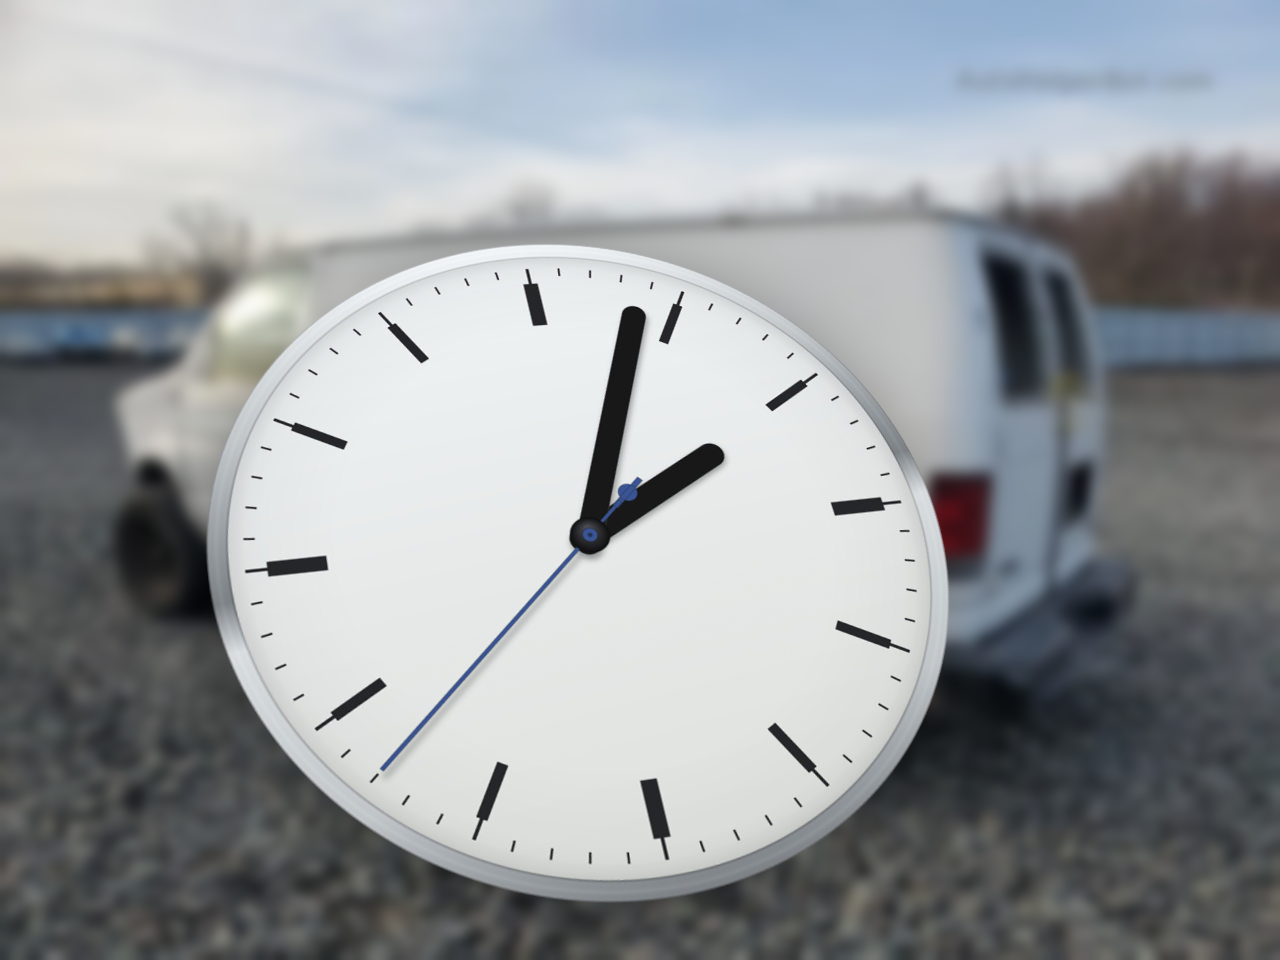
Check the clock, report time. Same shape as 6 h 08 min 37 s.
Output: 2 h 03 min 38 s
